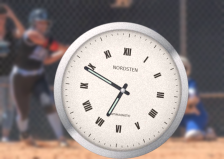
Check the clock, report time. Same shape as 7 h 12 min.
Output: 6 h 49 min
